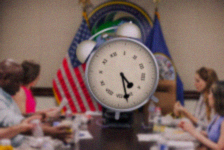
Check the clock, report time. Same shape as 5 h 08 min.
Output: 5 h 32 min
